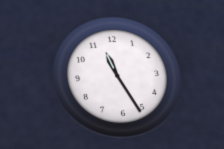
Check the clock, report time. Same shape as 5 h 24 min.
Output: 11 h 26 min
